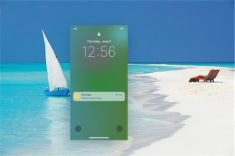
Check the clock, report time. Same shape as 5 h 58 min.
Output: 12 h 56 min
